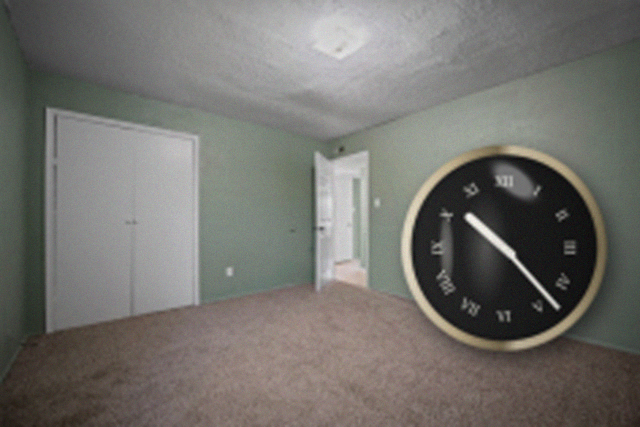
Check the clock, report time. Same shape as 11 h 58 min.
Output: 10 h 23 min
